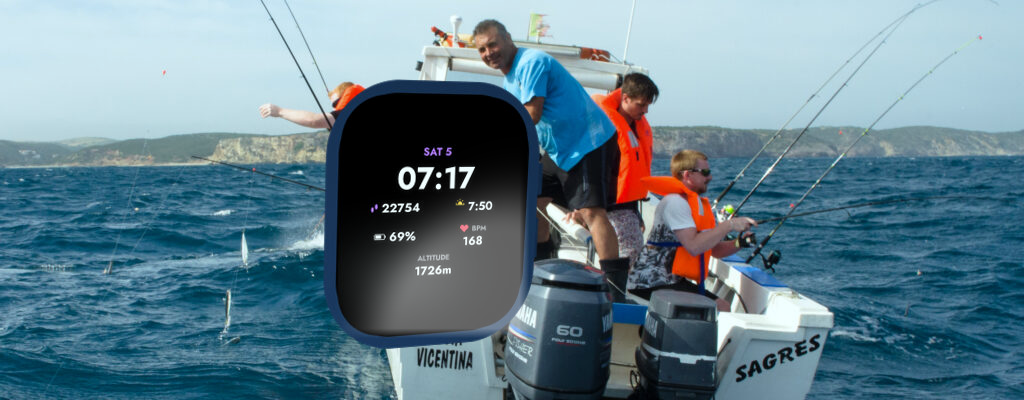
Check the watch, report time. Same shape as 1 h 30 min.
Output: 7 h 17 min
